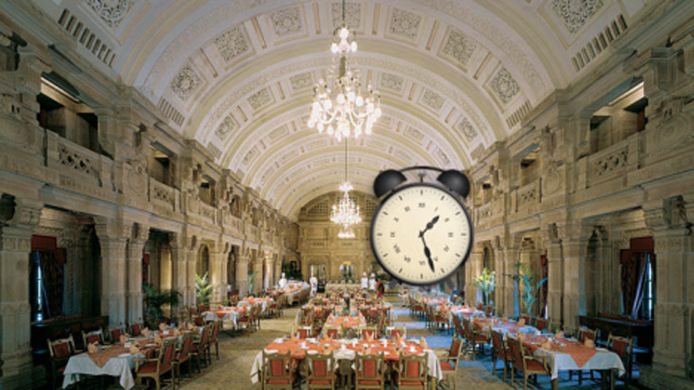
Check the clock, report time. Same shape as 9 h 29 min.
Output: 1 h 27 min
